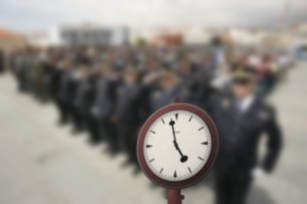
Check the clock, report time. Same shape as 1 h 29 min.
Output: 4 h 58 min
